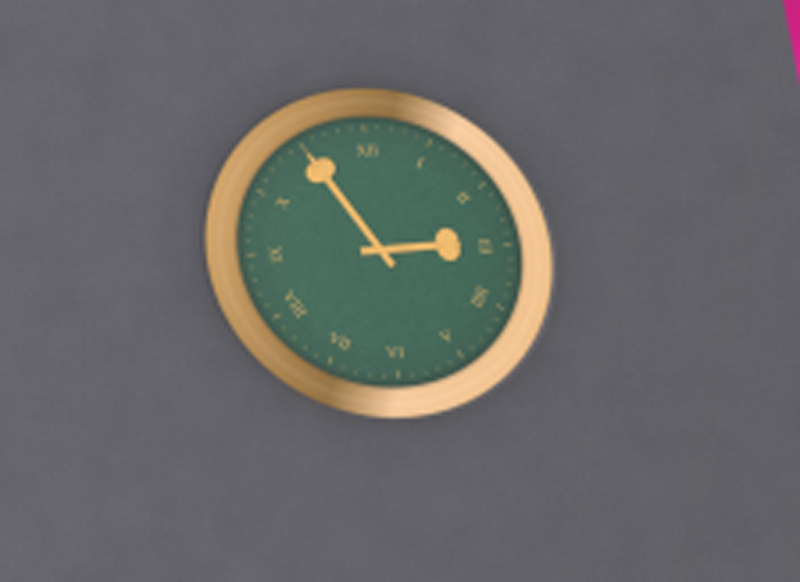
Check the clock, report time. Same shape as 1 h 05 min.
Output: 2 h 55 min
